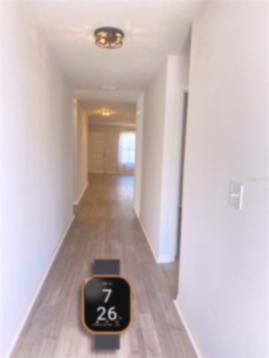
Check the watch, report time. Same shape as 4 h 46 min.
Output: 7 h 26 min
